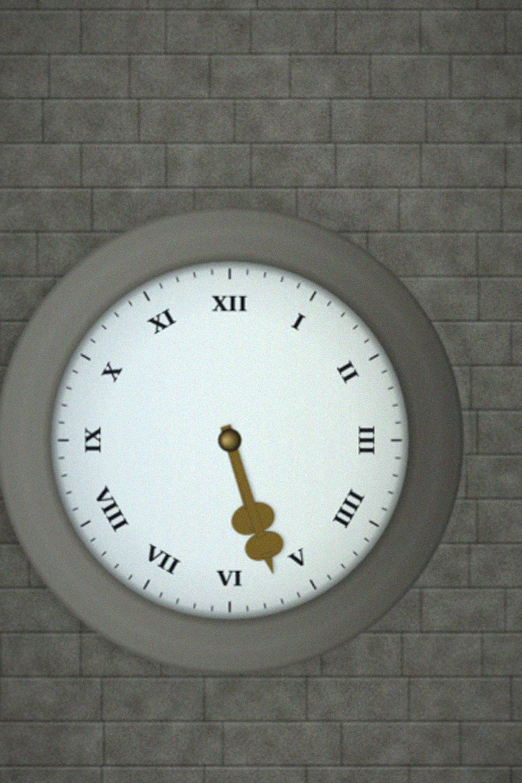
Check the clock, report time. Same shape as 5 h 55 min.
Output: 5 h 27 min
